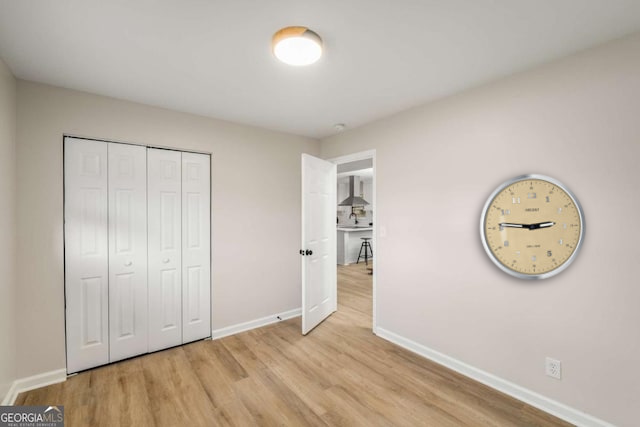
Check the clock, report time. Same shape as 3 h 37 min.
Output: 2 h 46 min
